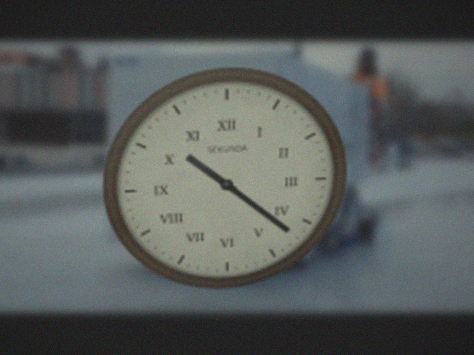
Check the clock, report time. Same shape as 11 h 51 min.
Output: 10 h 22 min
